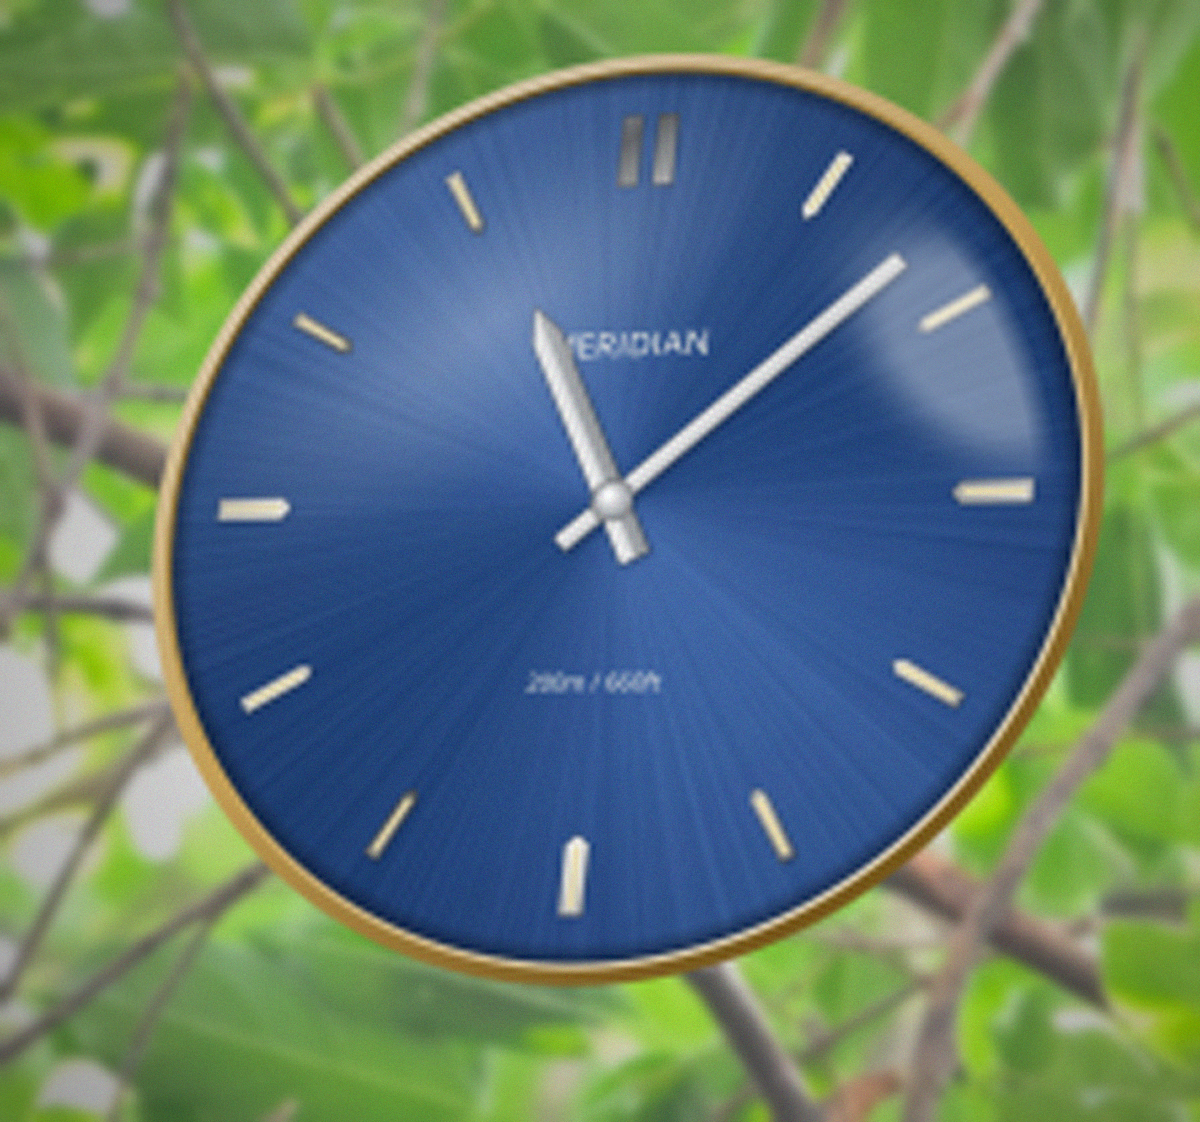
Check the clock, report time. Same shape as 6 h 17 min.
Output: 11 h 08 min
